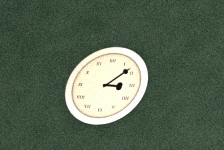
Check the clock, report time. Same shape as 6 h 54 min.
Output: 3 h 08 min
